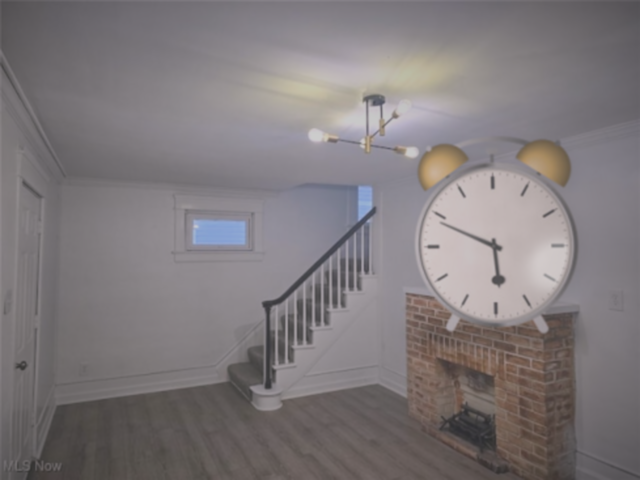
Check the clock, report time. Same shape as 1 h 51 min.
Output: 5 h 49 min
